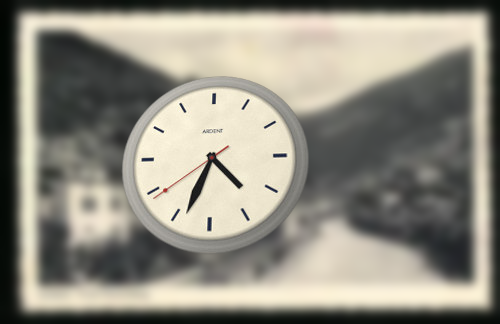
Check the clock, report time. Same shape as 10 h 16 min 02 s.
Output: 4 h 33 min 39 s
